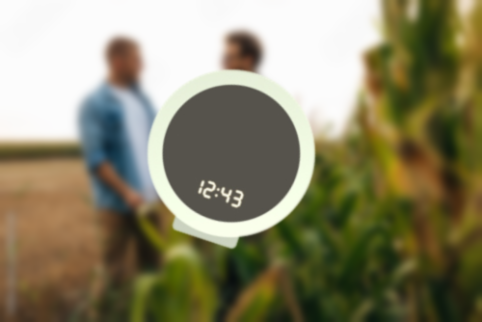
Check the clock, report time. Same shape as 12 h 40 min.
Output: 12 h 43 min
